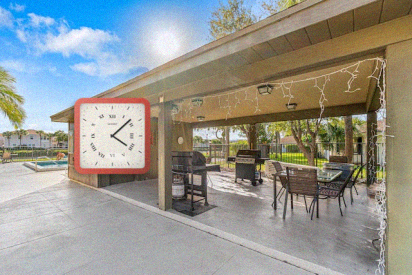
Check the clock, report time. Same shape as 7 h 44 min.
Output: 4 h 08 min
